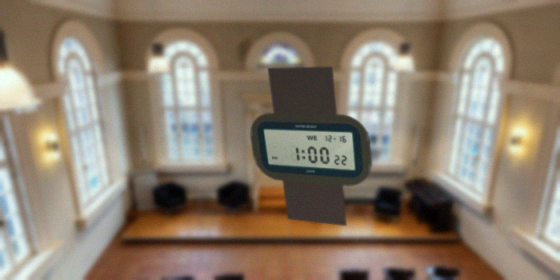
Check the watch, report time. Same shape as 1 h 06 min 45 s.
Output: 1 h 00 min 22 s
